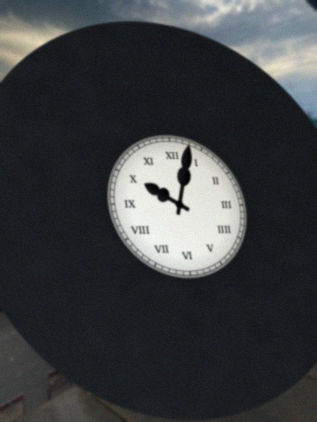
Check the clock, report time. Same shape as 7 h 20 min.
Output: 10 h 03 min
